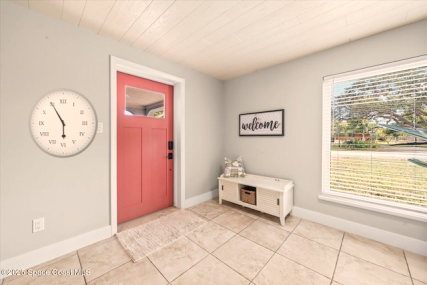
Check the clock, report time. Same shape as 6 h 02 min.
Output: 5 h 55 min
